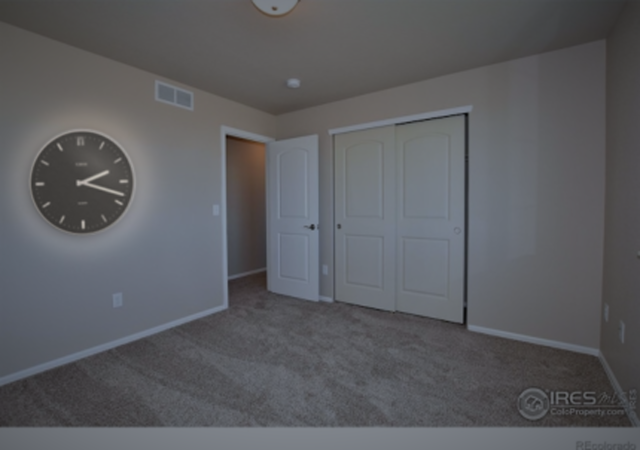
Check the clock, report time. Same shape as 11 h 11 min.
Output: 2 h 18 min
